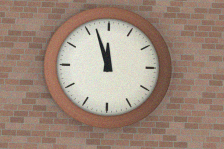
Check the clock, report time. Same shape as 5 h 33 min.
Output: 11 h 57 min
